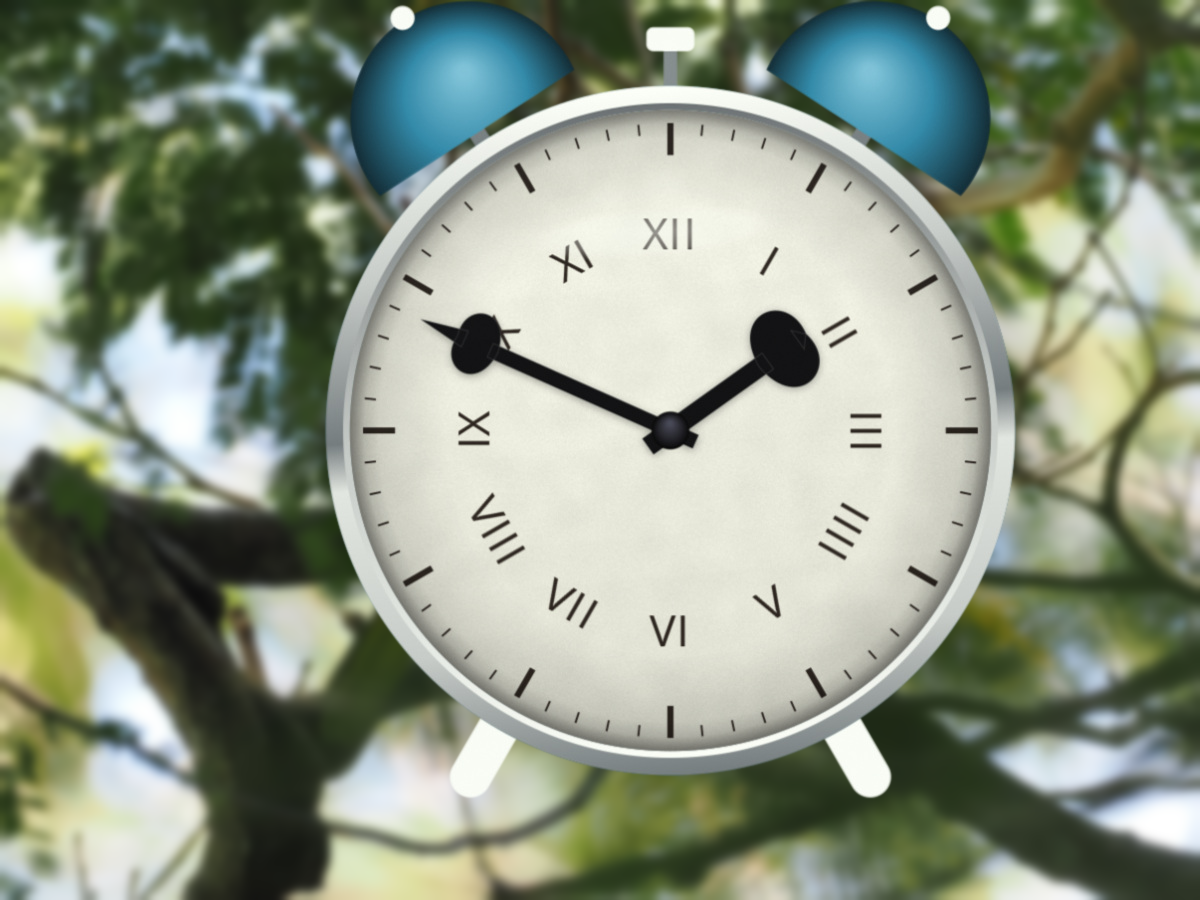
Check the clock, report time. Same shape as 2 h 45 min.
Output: 1 h 49 min
